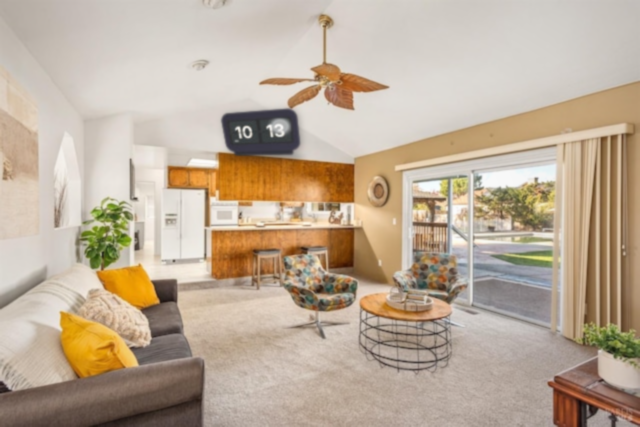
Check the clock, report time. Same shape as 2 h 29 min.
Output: 10 h 13 min
